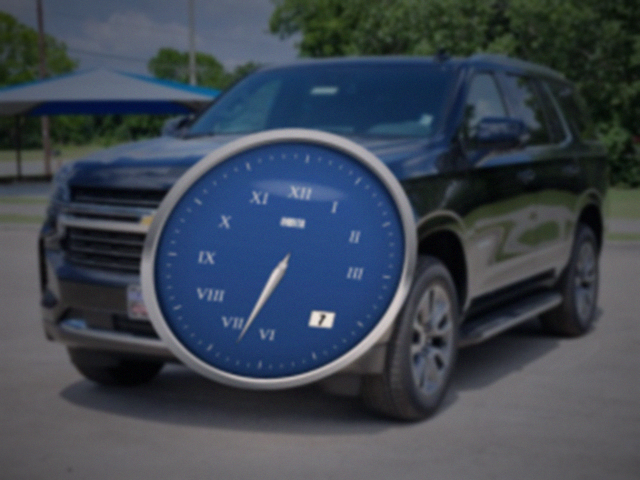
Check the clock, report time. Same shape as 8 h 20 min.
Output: 6 h 33 min
